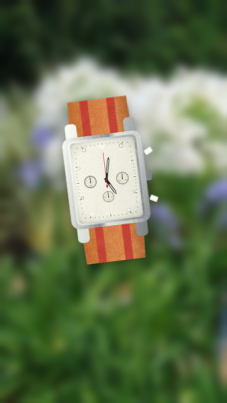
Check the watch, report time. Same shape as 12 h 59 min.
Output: 5 h 02 min
